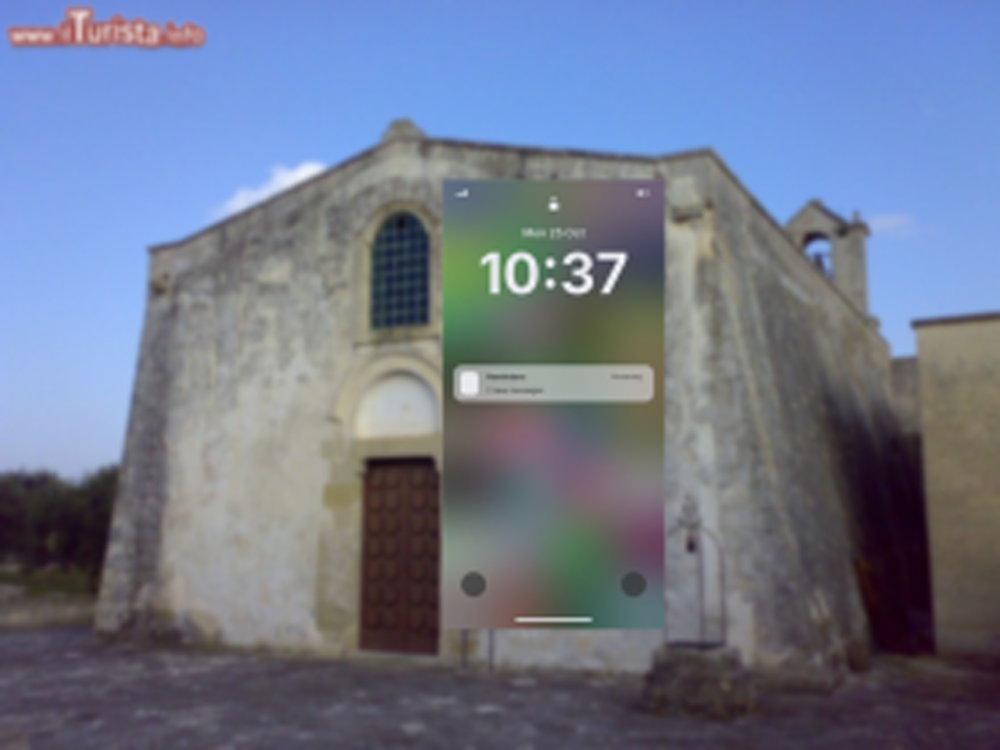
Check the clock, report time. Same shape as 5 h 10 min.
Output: 10 h 37 min
